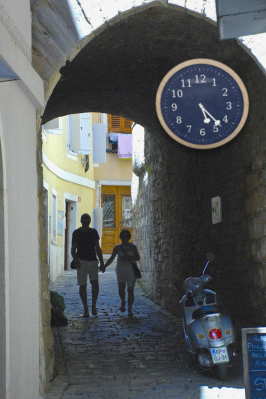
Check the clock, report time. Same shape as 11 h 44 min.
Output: 5 h 23 min
